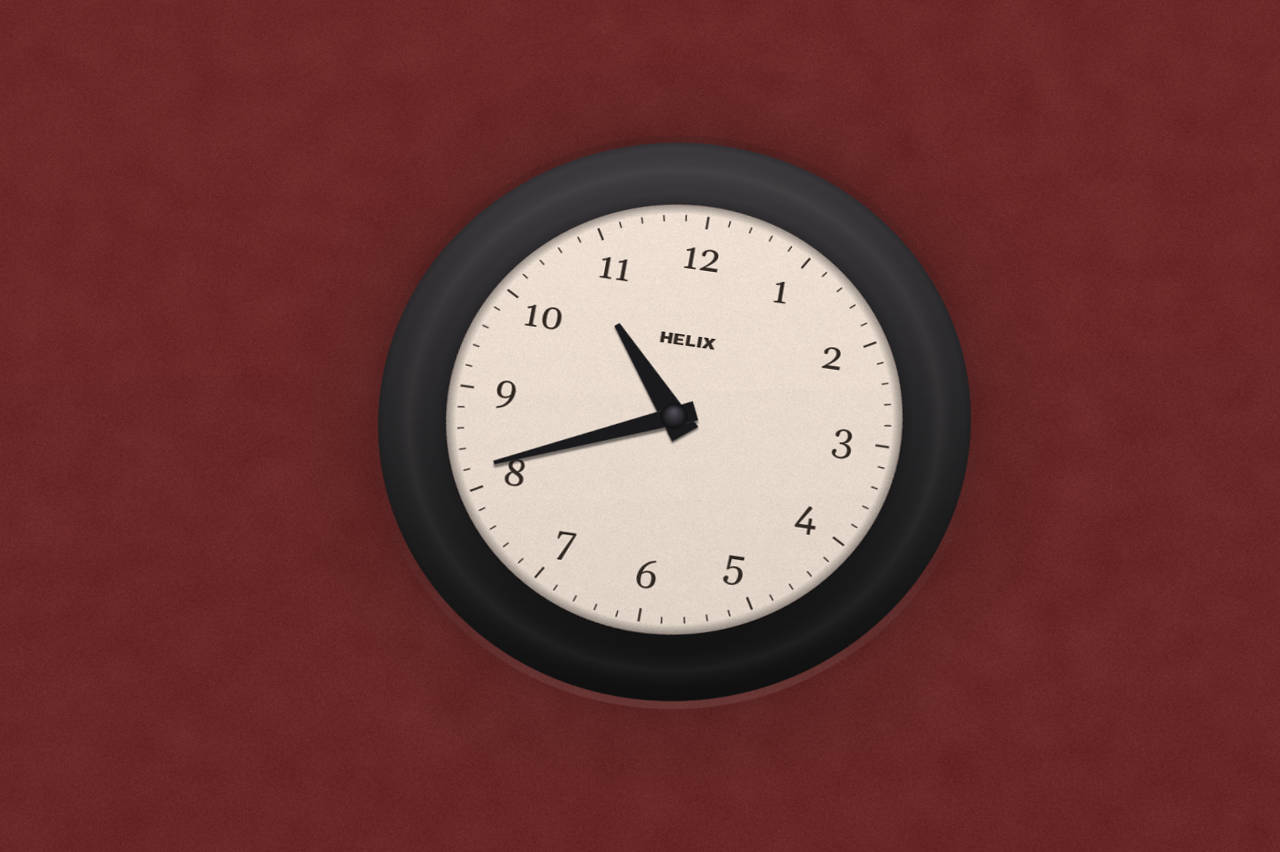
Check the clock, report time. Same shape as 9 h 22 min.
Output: 10 h 41 min
